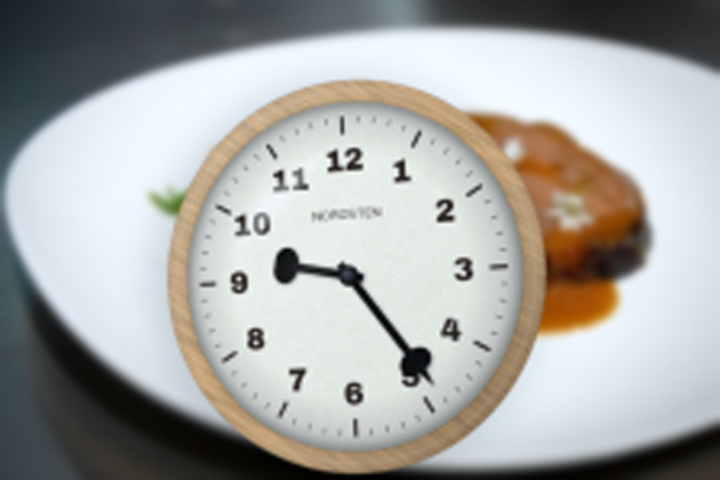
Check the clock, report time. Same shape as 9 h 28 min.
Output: 9 h 24 min
